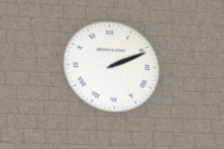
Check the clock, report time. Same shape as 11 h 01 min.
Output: 2 h 11 min
